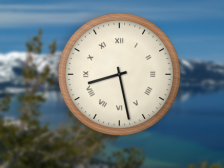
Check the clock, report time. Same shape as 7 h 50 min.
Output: 8 h 28 min
